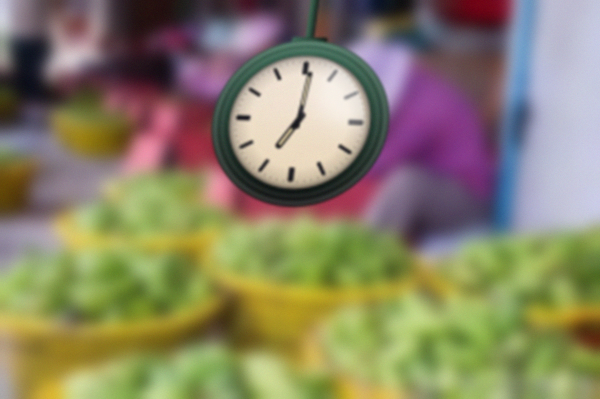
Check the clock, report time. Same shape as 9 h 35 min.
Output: 7 h 01 min
